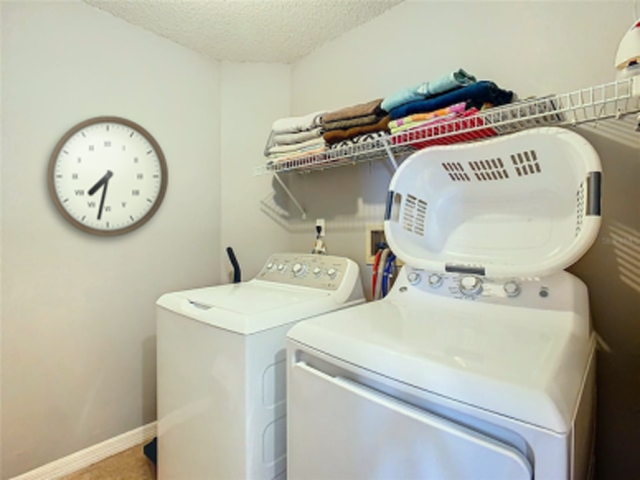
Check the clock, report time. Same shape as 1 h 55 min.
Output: 7 h 32 min
